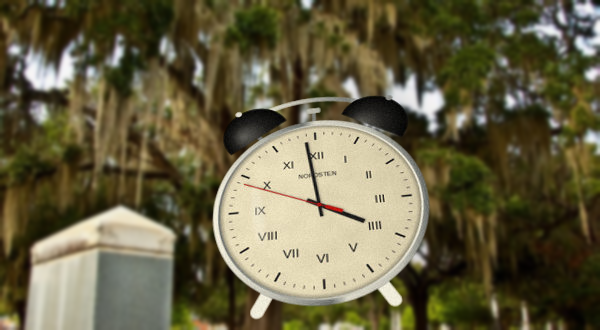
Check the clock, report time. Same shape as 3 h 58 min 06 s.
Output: 3 h 58 min 49 s
